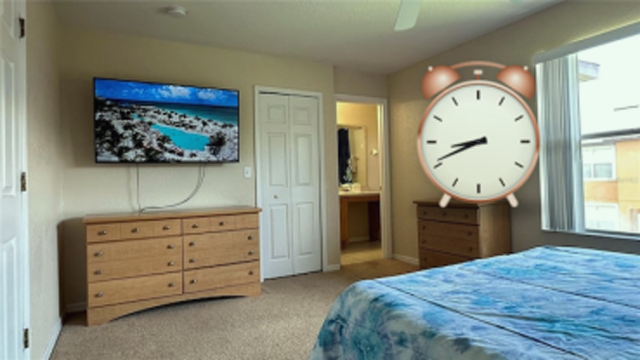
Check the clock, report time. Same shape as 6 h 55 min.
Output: 8 h 41 min
